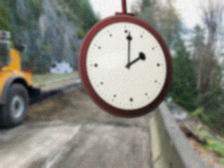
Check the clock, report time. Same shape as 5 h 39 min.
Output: 2 h 01 min
